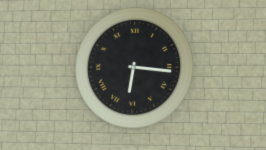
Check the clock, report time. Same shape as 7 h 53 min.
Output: 6 h 16 min
